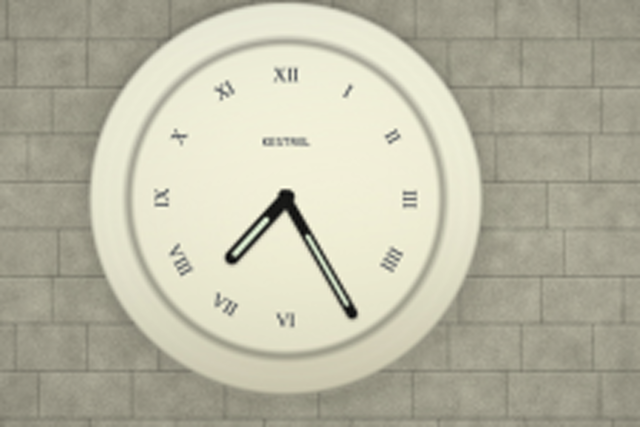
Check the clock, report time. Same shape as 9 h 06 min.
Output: 7 h 25 min
